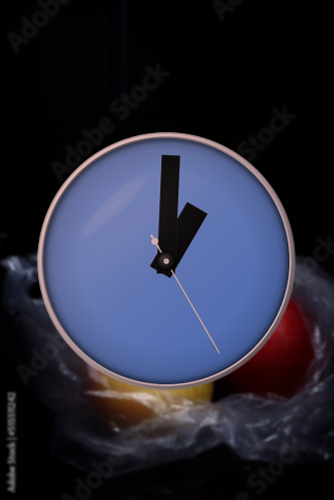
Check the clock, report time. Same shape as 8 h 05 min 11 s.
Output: 1 h 00 min 25 s
